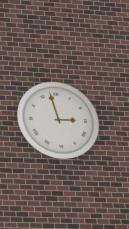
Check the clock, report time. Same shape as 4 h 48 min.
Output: 2 h 58 min
